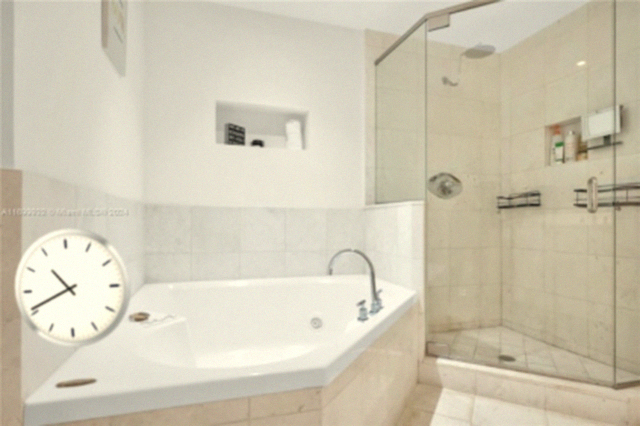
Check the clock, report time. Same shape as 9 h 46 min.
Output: 10 h 41 min
